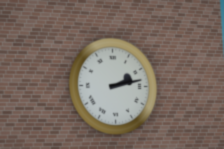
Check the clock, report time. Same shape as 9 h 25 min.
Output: 2 h 13 min
